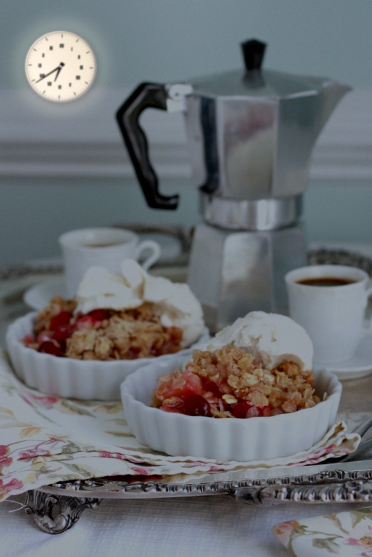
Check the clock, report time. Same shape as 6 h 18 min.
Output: 6 h 39 min
